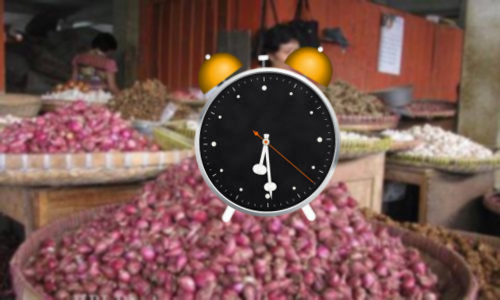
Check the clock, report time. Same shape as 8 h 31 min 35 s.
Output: 6 h 29 min 22 s
